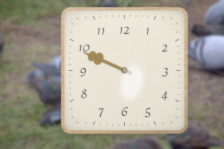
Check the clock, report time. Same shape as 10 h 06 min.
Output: 9 h 49 min
